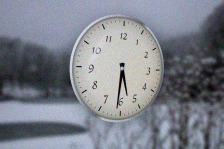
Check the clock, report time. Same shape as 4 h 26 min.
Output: 5 h 31 min
